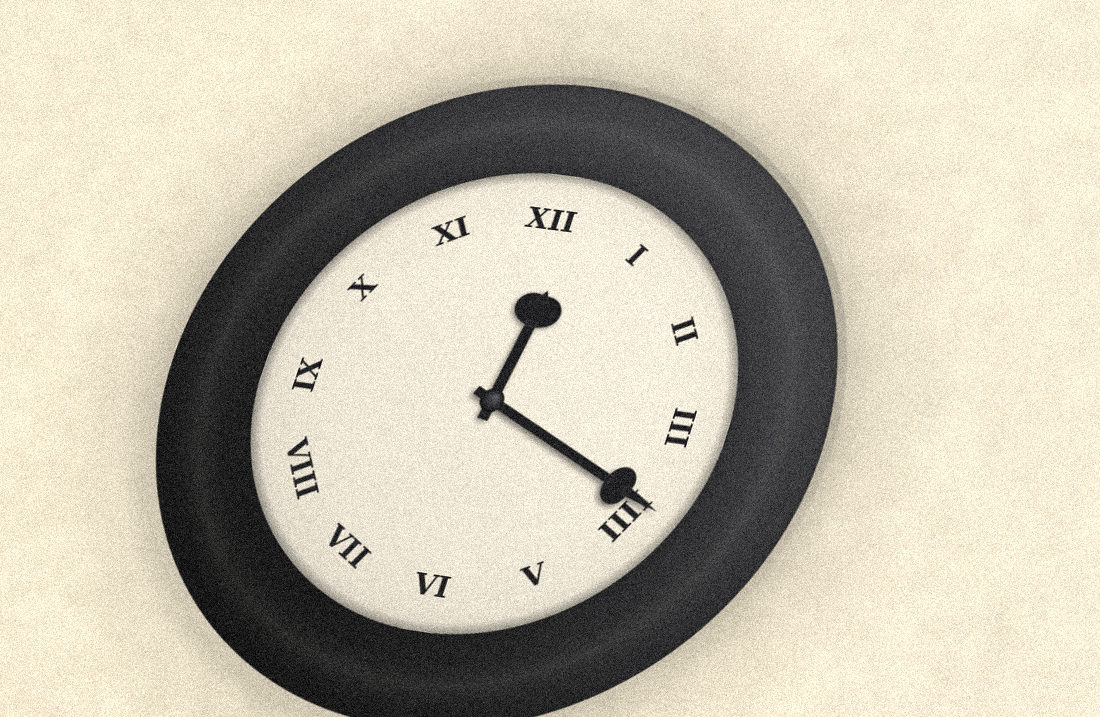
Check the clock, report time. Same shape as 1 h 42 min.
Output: 12 h 19 min
